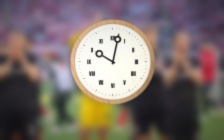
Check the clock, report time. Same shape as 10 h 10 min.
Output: 10 h 02 min
